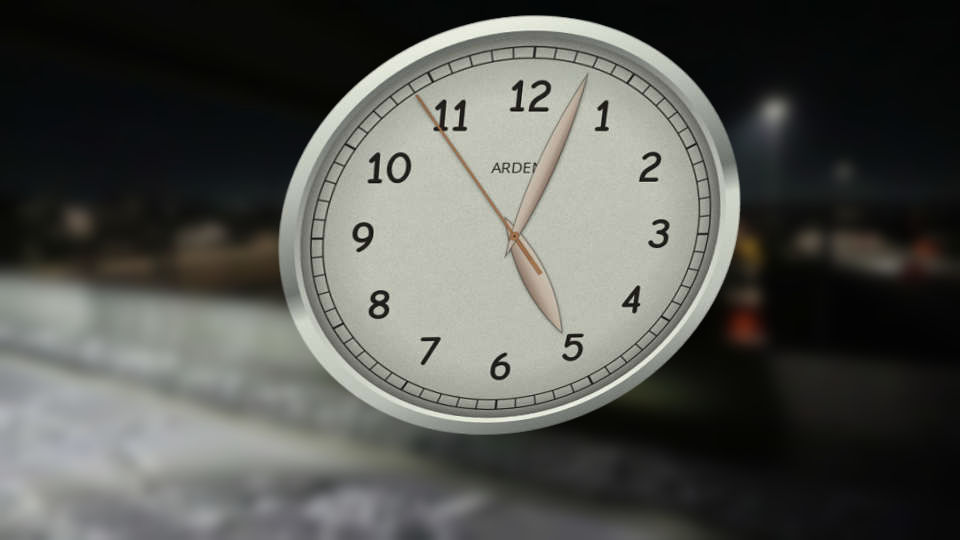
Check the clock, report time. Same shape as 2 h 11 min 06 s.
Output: 5 h 02 min 54 s
